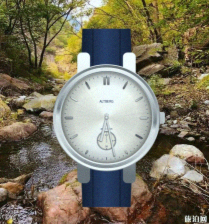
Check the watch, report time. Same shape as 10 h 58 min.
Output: 6 h 28 min
